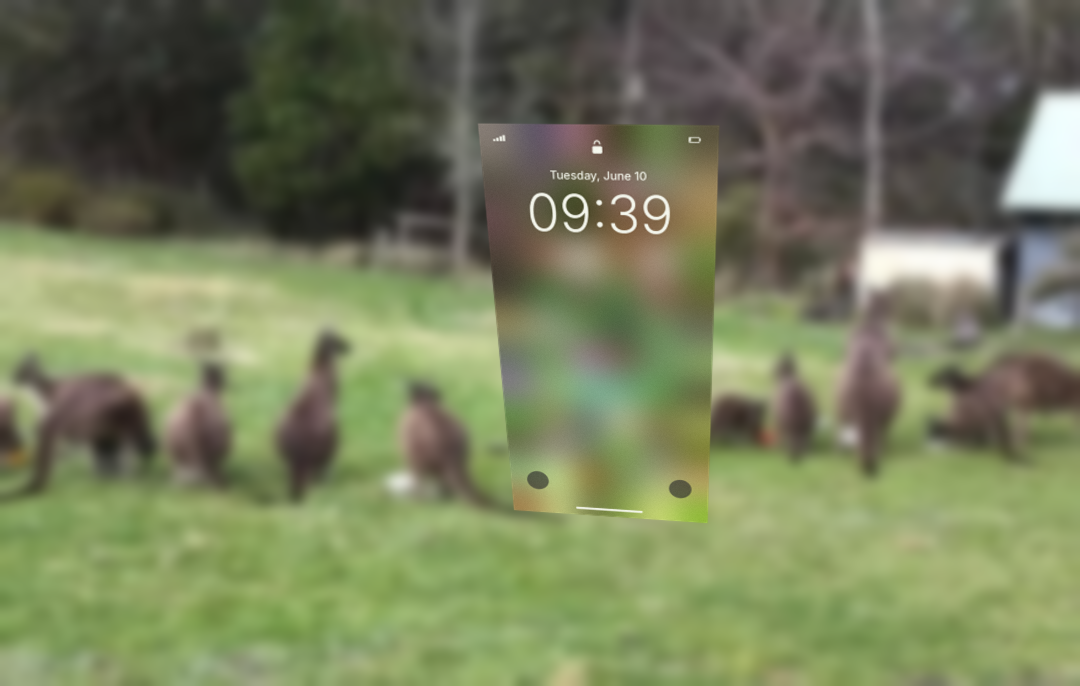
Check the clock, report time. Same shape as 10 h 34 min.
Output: 9 h 39 min
